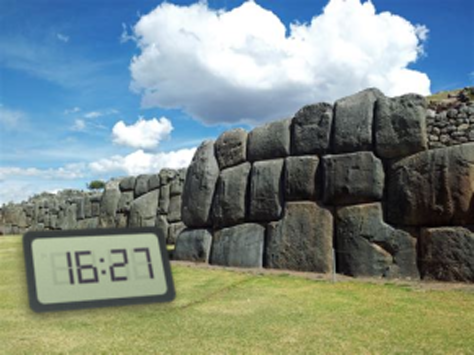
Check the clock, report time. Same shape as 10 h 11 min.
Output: 16 h 27 min
